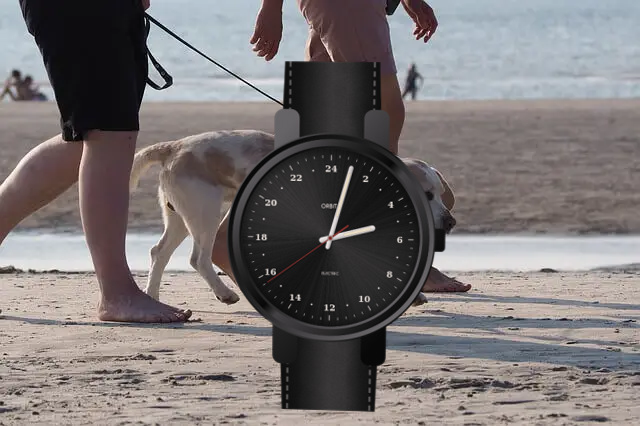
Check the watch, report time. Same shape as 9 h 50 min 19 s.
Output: 5 h 02 min 39 s
